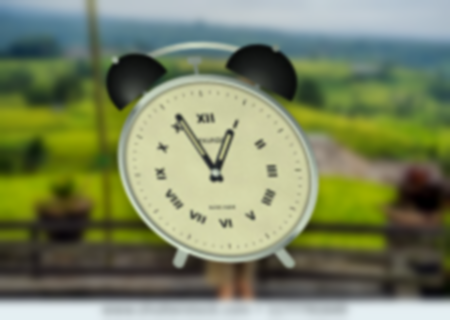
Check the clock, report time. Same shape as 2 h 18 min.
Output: 12 h 56 min
